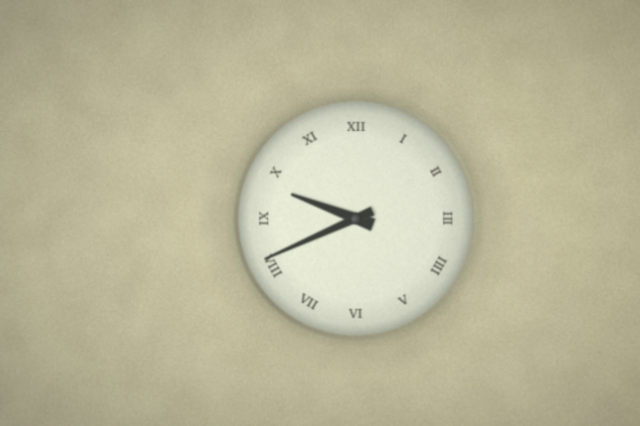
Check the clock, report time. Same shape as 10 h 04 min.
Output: 9 h 41 min
